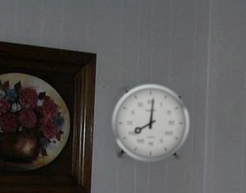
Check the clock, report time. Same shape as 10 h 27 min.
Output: 8 h 01 min
